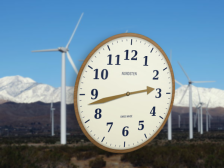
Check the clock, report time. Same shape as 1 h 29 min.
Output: 2 h 43 min
